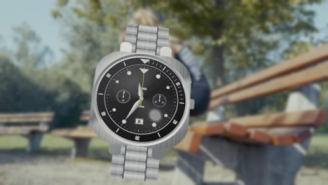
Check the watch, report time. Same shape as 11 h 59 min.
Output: 11 h 35 min
